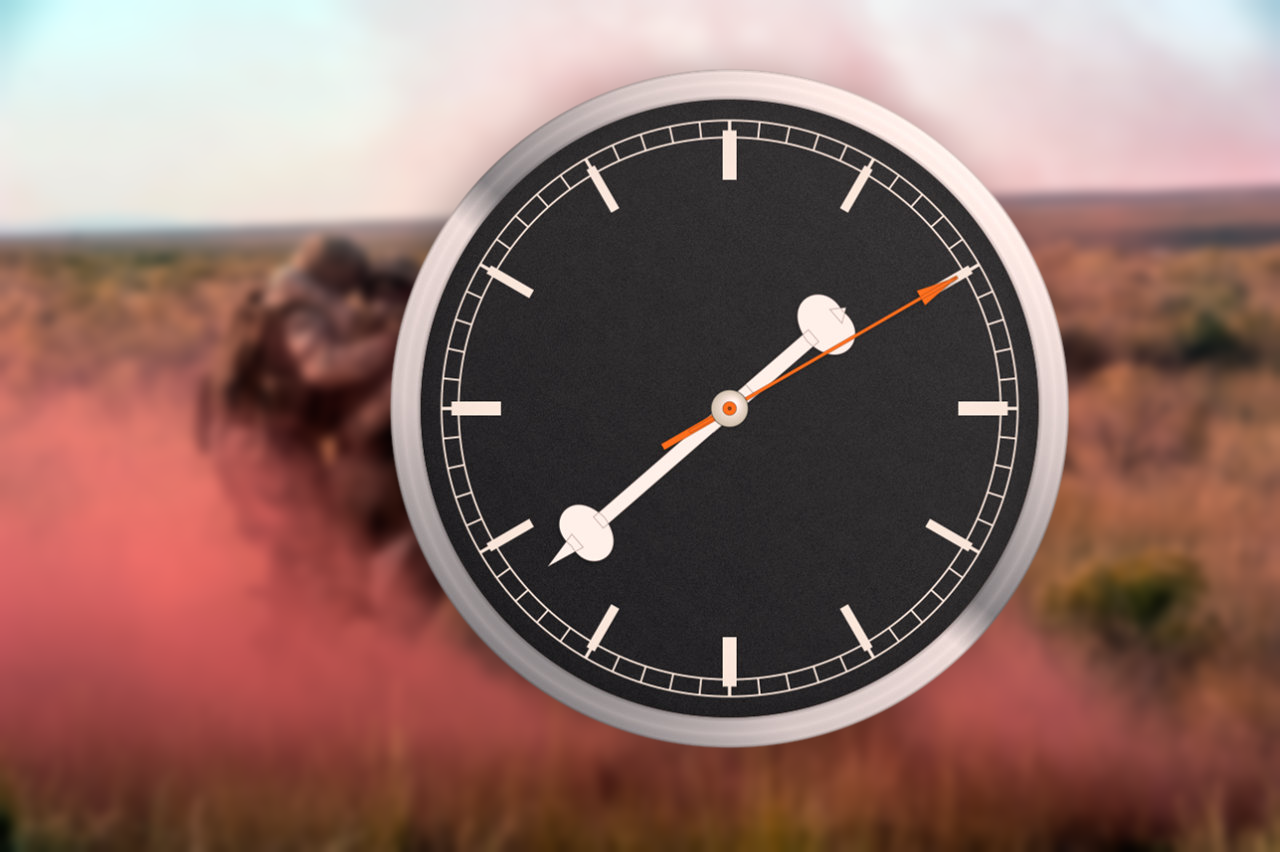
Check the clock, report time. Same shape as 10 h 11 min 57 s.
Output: 1 h 38 min 10 s
